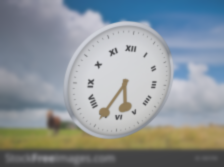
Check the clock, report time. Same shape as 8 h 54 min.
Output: 5 h 35 min
